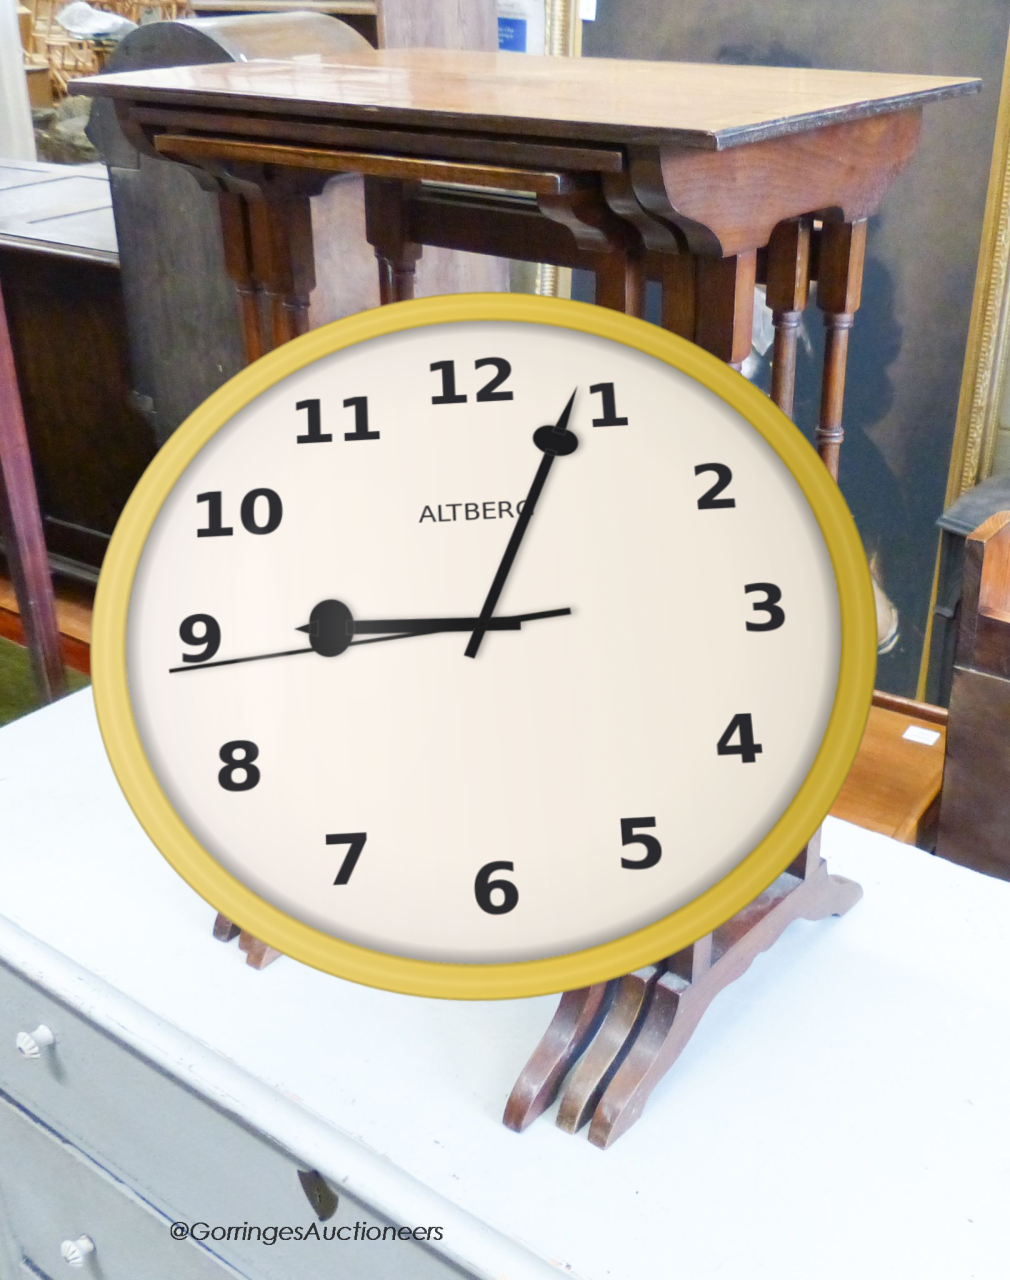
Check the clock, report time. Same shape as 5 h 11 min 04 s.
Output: 9 h 03 min 44 s
